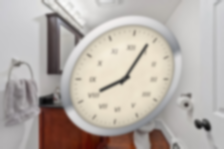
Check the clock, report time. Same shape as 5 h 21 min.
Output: 8 h 04 min
